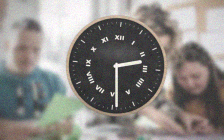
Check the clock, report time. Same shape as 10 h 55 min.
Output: 2 h 29 min
